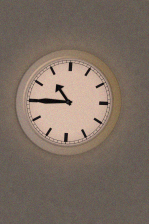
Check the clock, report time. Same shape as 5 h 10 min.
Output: 10 h 45 min
